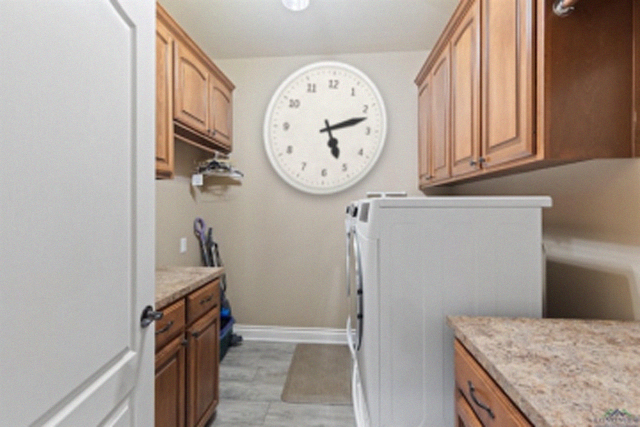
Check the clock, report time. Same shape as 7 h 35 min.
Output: 5 h 12 min
